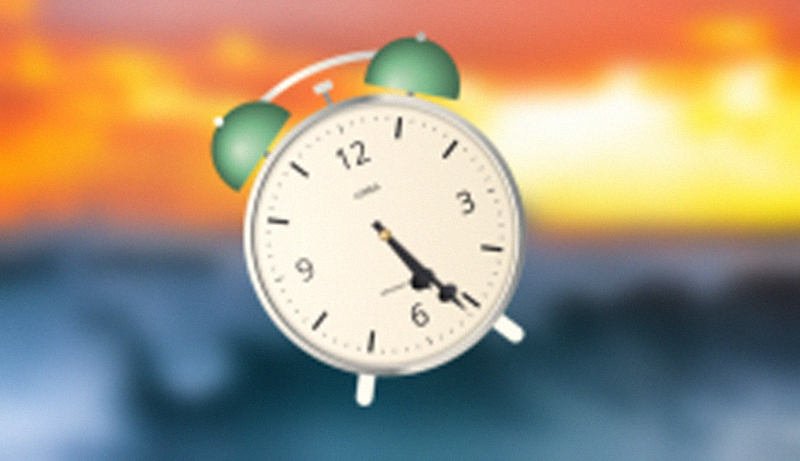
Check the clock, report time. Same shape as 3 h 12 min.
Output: 5 h 26 min
